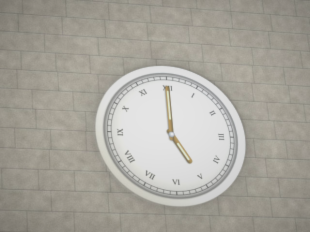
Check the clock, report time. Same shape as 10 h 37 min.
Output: 5 h 00 min
